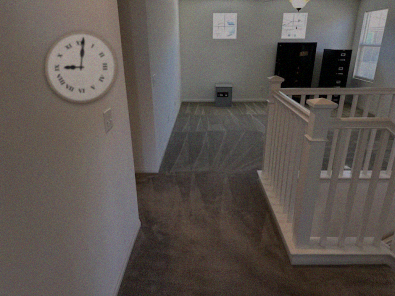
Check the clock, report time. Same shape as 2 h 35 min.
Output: 9 h 01 min
